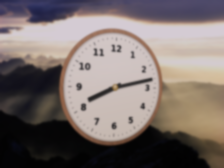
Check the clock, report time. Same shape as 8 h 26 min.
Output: 8 h 13 min
